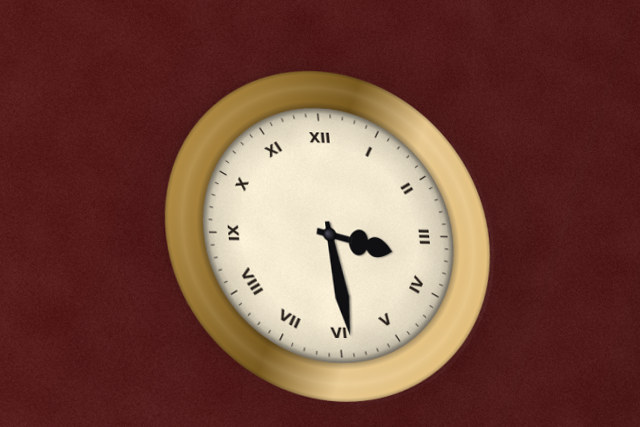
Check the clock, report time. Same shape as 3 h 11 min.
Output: 3 h 29 min
